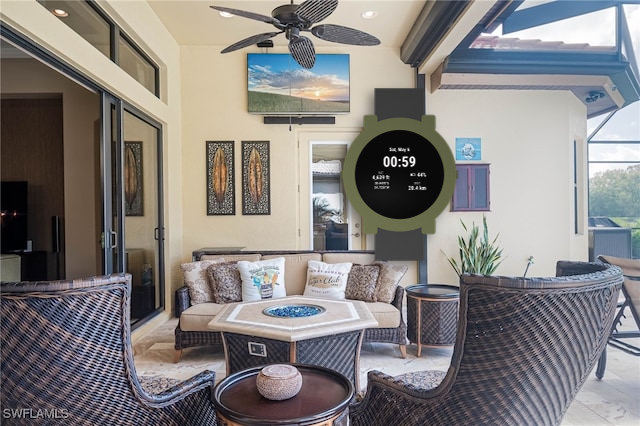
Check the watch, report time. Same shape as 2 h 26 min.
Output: 0 h 59 min
